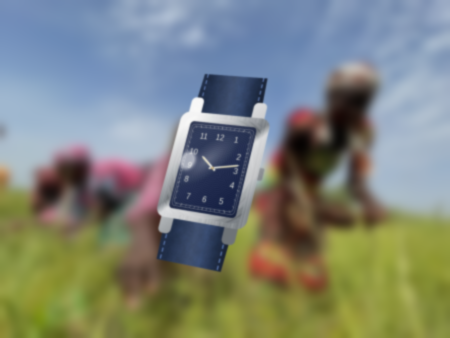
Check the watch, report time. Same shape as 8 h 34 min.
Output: 10 h 13 min
